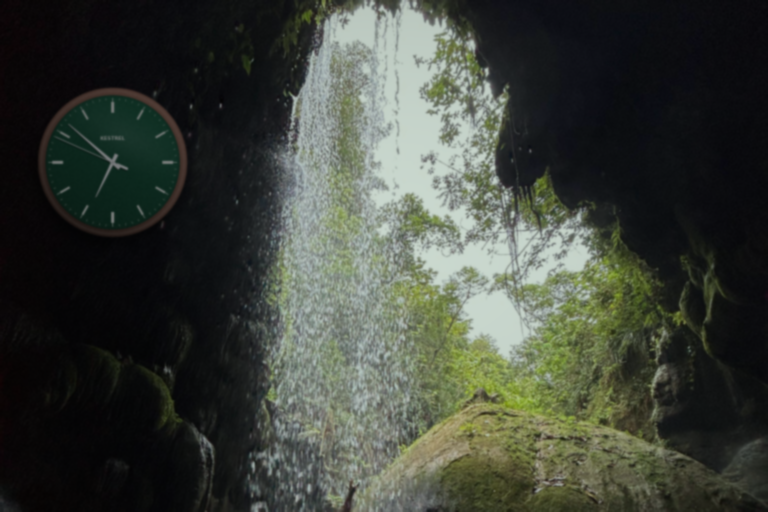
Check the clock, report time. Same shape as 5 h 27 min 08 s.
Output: 6 h 51 min 49 s
